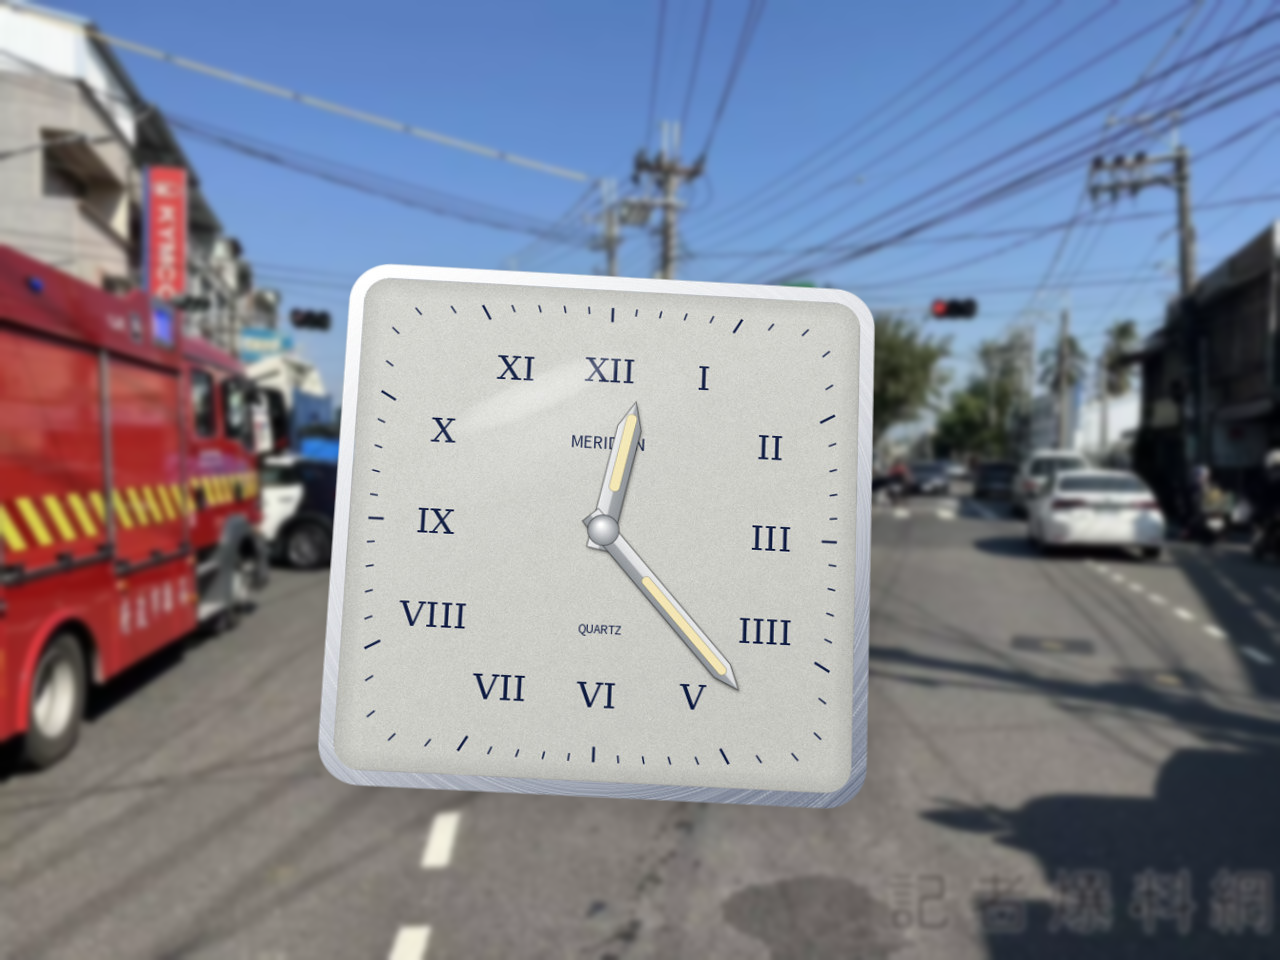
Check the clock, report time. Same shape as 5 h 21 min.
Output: 12 h 23 min
